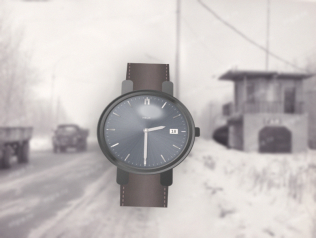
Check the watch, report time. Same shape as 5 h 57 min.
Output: 2 h 30 min
